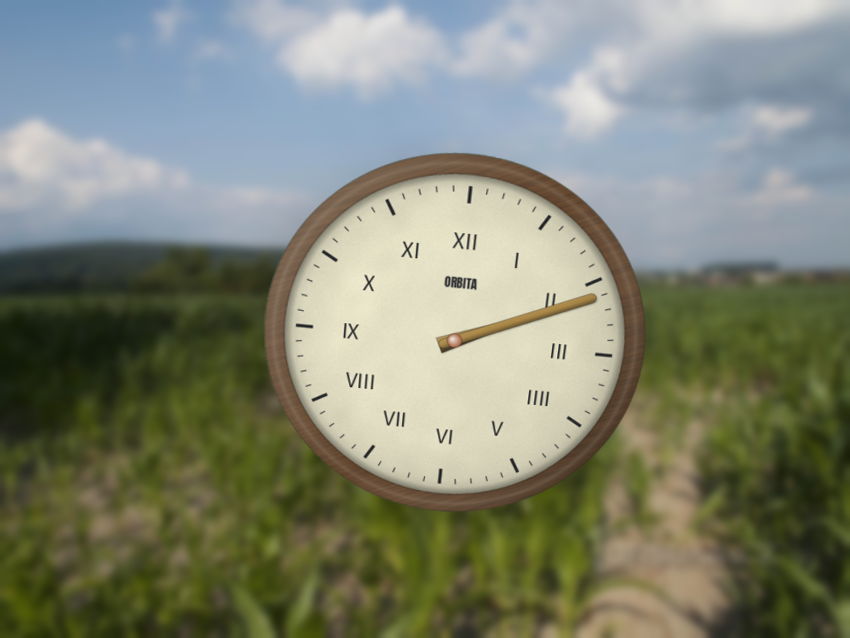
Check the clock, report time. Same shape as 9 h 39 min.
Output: 2 h 11 min
